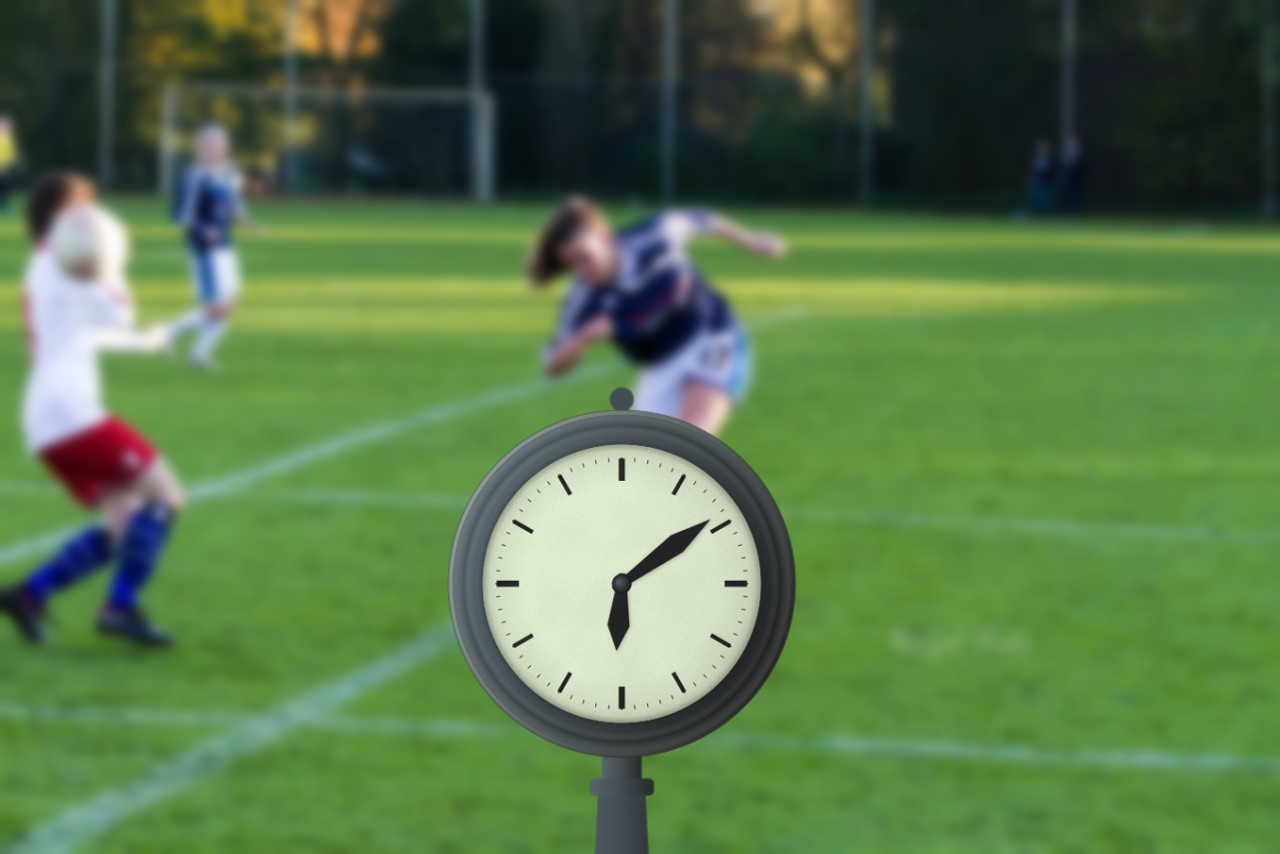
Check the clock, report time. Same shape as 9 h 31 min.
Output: 6 h 09 min
